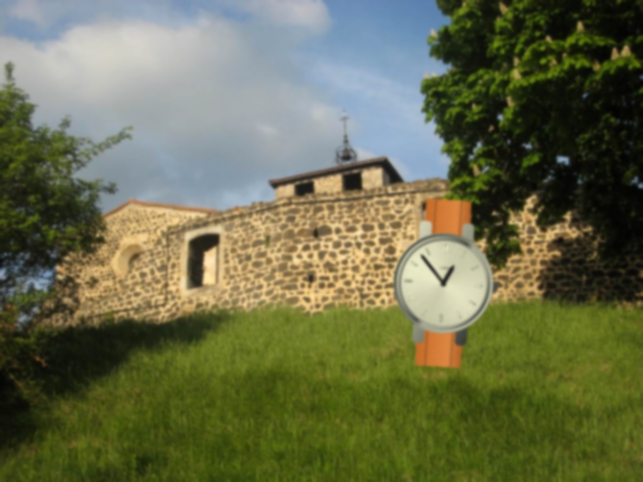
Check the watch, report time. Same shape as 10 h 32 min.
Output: 12 h 53 min
